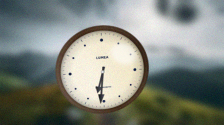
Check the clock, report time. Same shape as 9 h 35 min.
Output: 6 h 31 min
